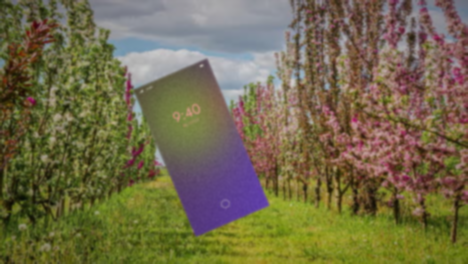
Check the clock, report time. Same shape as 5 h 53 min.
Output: 9 h 40 min
